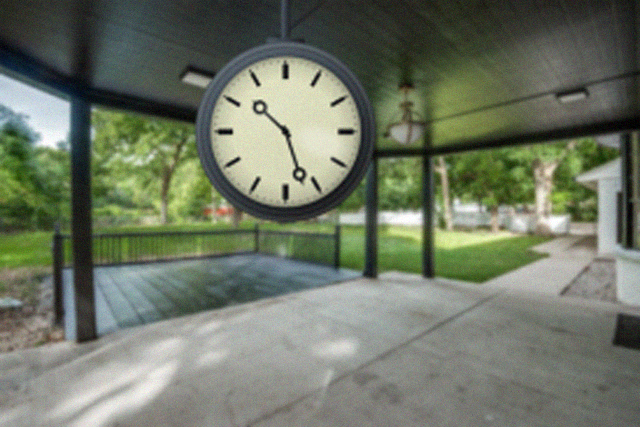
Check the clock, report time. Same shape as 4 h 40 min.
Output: 10 h 27 min
